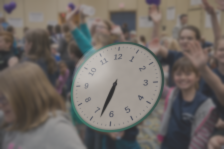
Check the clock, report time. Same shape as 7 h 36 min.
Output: 6 h 33 min
